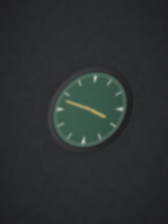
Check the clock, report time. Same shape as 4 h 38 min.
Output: 3 h 48 min
